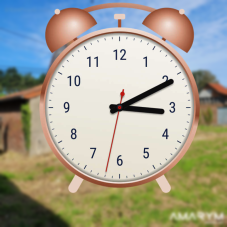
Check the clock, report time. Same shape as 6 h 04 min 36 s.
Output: 3 h 10 min 32 s
